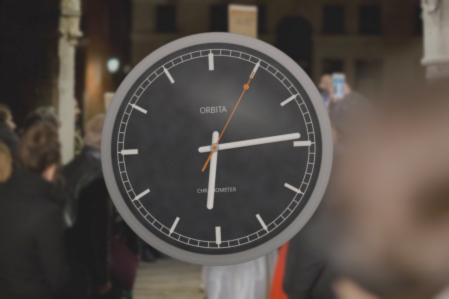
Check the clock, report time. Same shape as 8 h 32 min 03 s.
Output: 6 h 14 min 05 s
